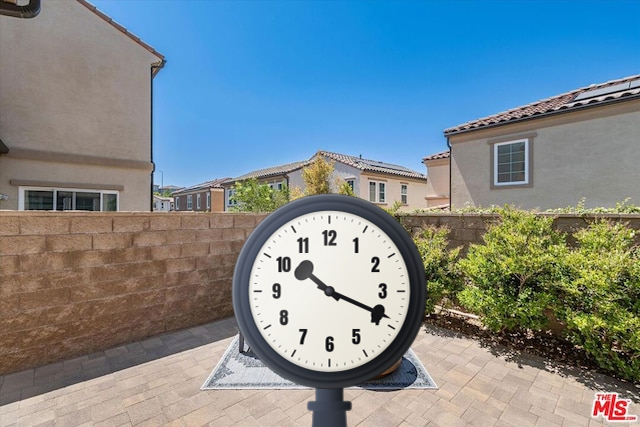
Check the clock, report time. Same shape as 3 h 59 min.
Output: 10 h 19 min
